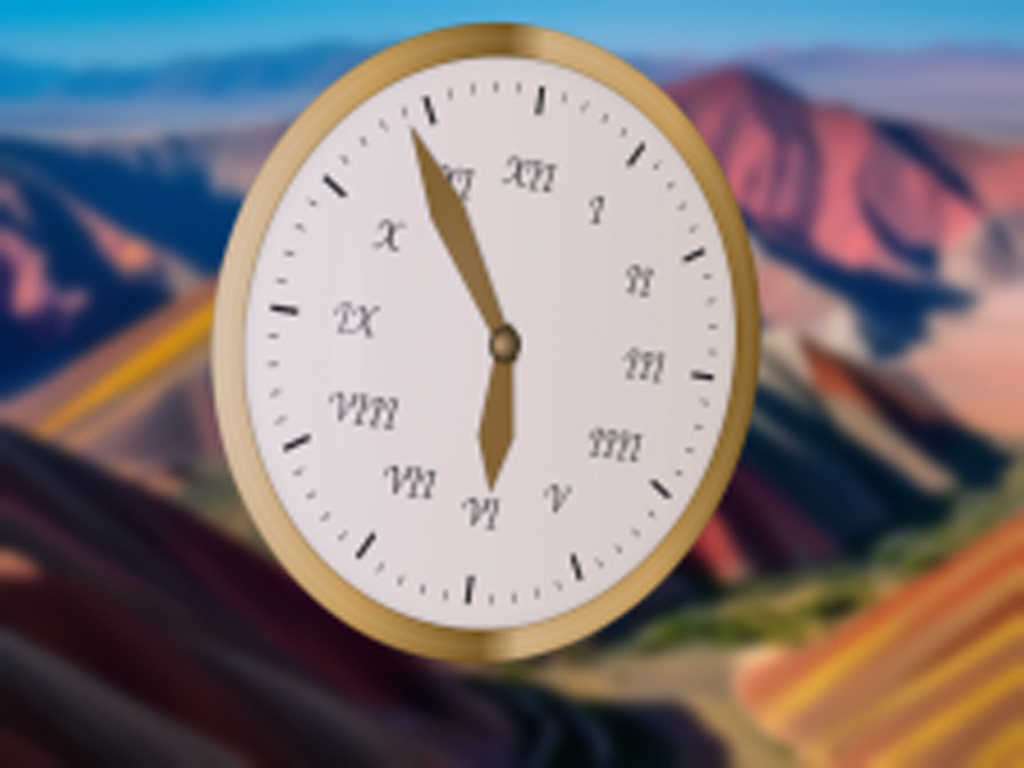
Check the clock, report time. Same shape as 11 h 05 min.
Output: 5 h 54 min
